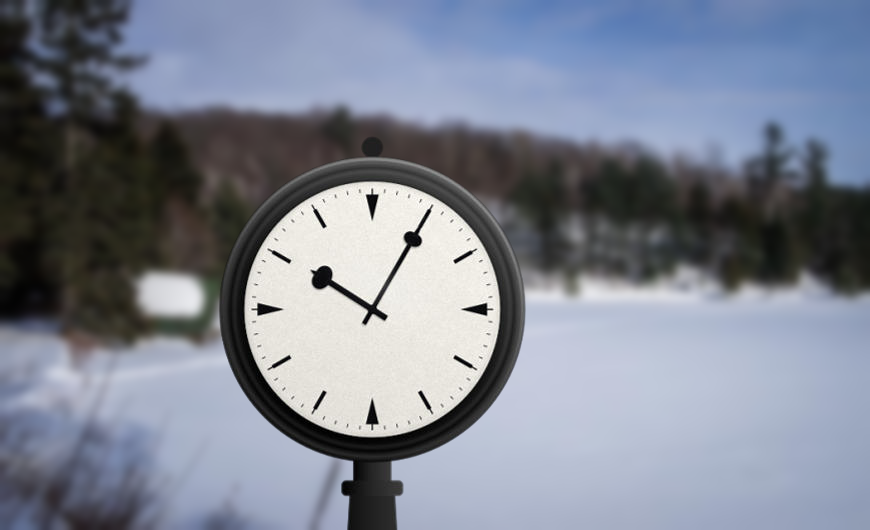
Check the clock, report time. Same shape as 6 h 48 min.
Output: 10 h 05 min
